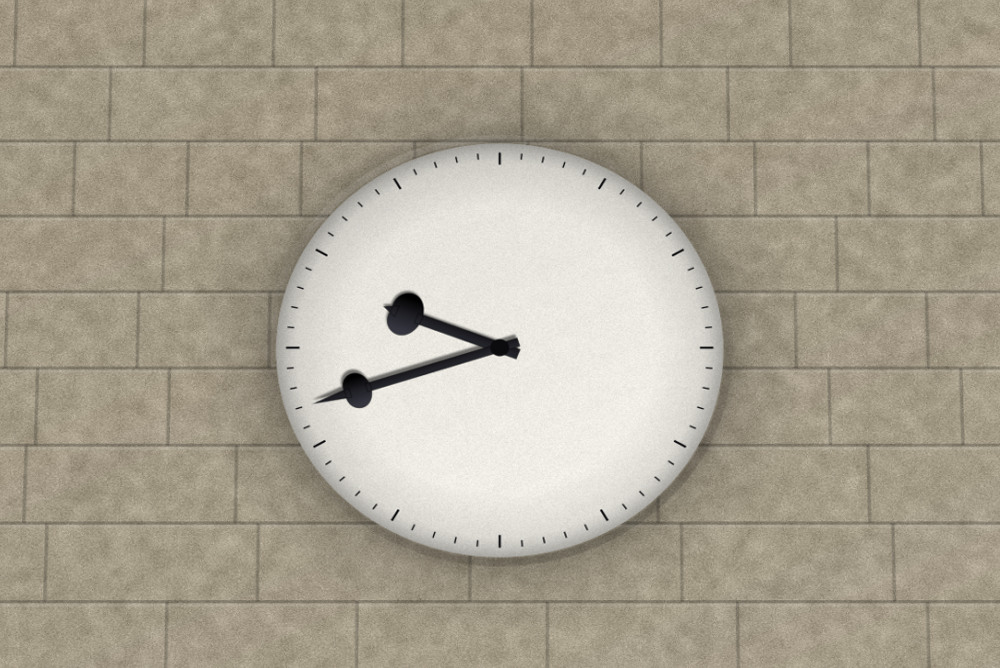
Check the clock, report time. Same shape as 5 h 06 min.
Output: 9 h 42 min
